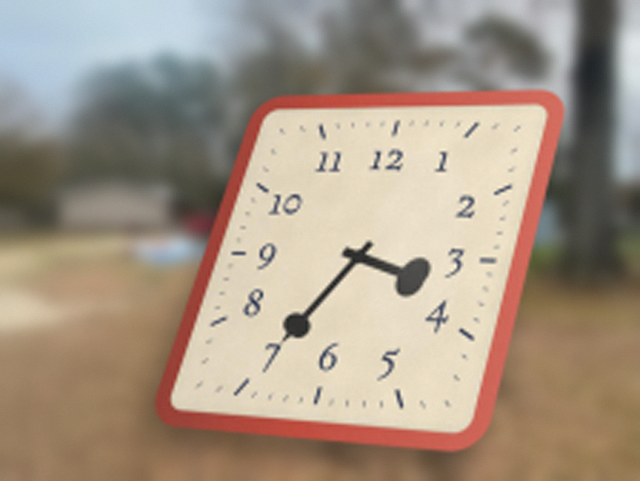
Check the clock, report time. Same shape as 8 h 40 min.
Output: 3 h 35 min
